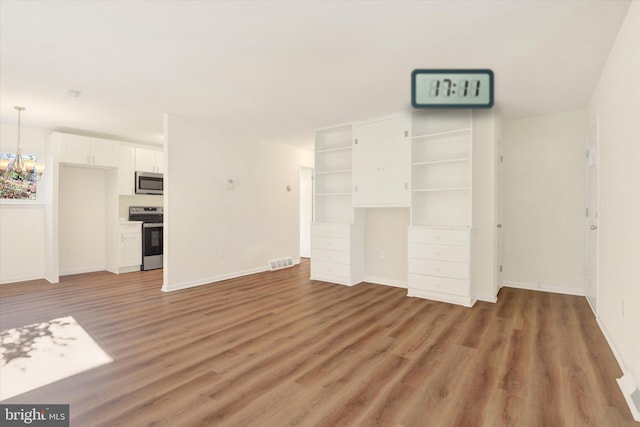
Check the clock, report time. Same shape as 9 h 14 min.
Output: 17 h 11 min
